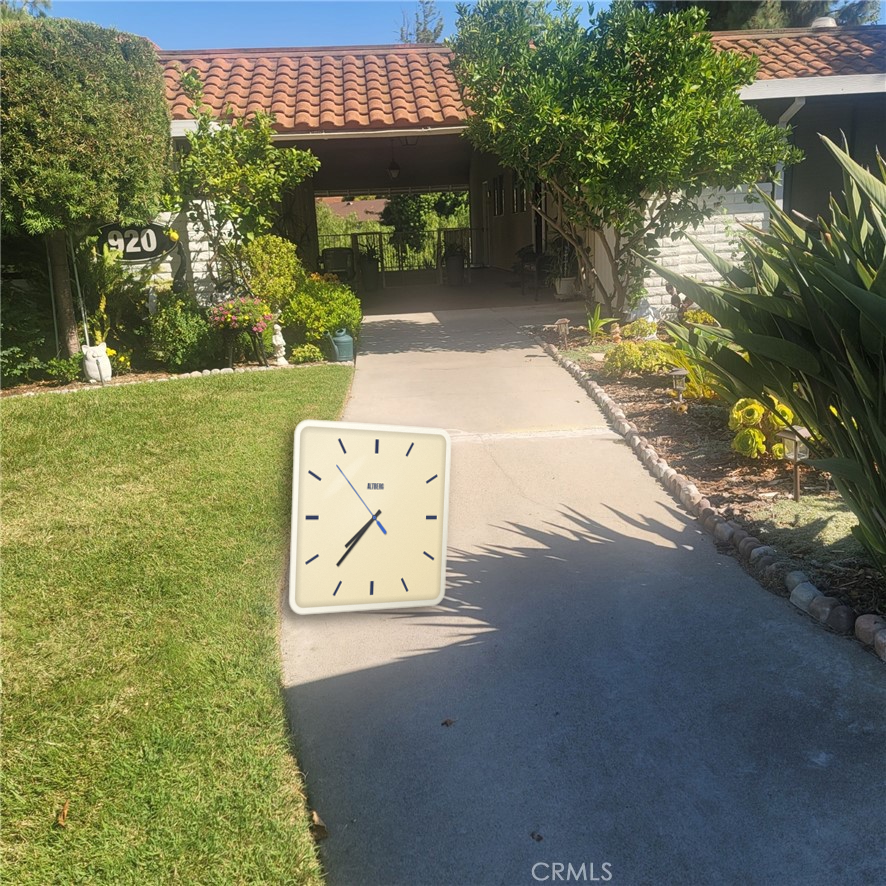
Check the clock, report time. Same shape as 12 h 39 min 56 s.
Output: 7 h 36 min 53 s
